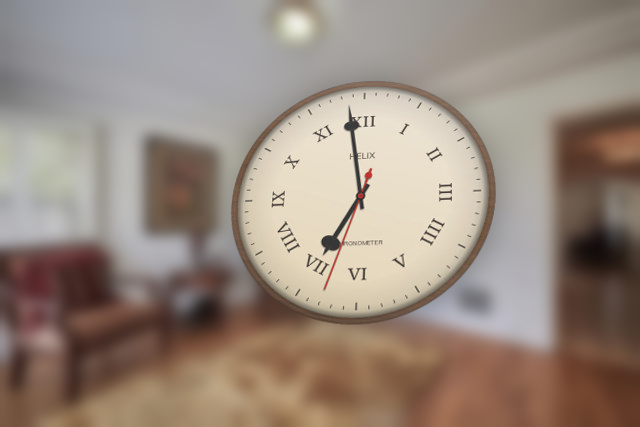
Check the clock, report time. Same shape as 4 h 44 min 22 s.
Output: 6 h 58 min 33 s
